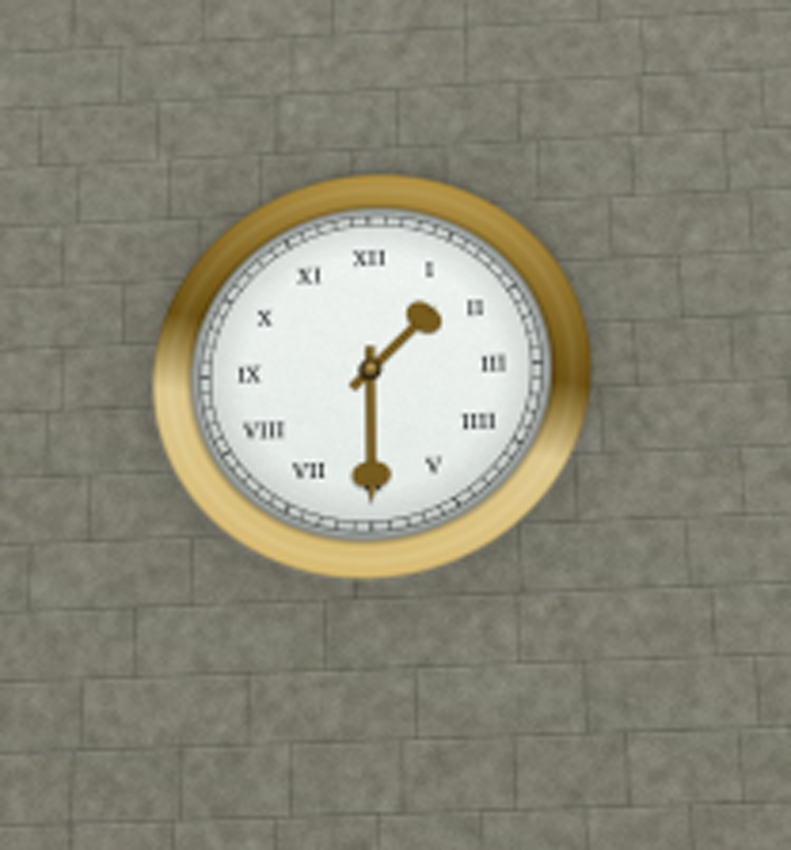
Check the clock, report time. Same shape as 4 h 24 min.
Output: 1 h 30 min
